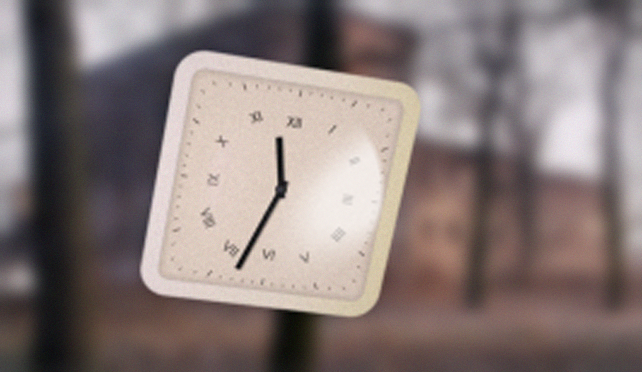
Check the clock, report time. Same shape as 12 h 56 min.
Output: 11 h 33 min
